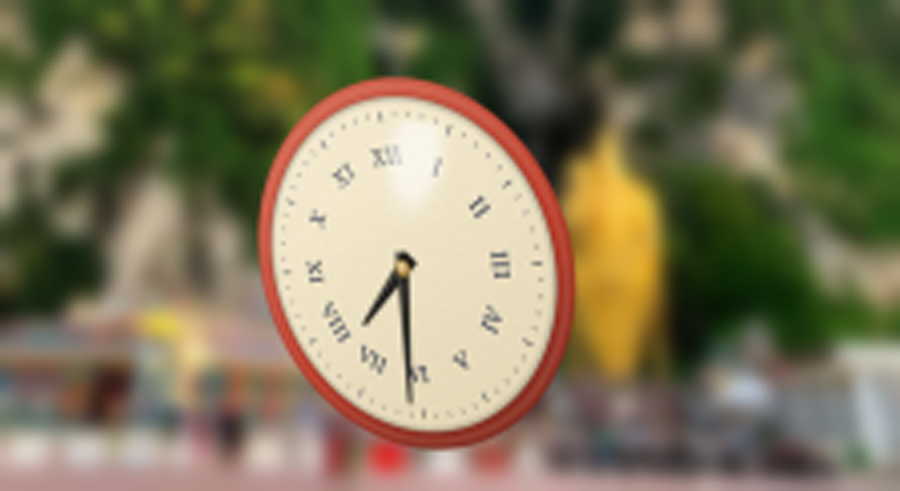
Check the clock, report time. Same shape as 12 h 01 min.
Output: 7 h 31 min
